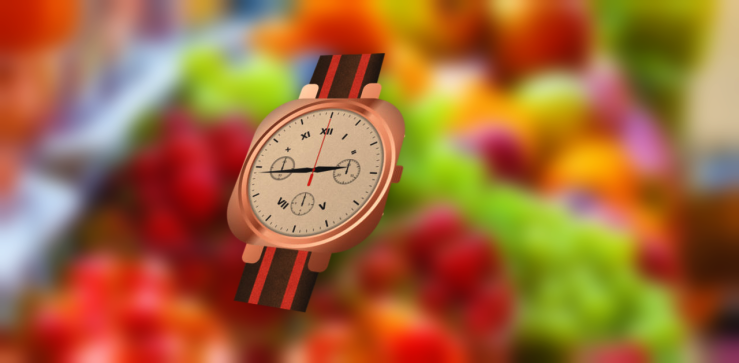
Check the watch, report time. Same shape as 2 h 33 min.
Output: 2 h 44 min
